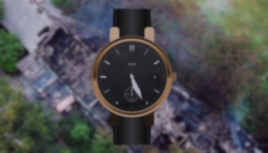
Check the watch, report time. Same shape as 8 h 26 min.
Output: 5 h 26 min
